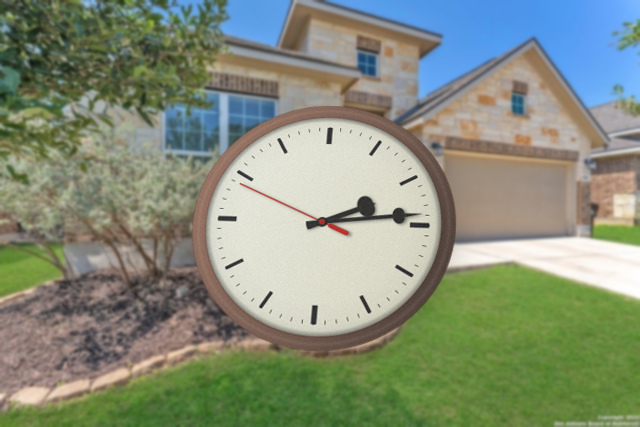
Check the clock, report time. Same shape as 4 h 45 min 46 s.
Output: 2 h 13 min 49 s
